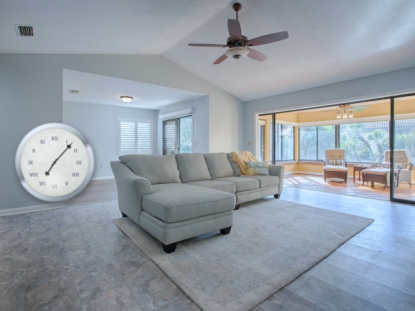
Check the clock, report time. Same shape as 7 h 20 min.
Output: 7 h 07 min
